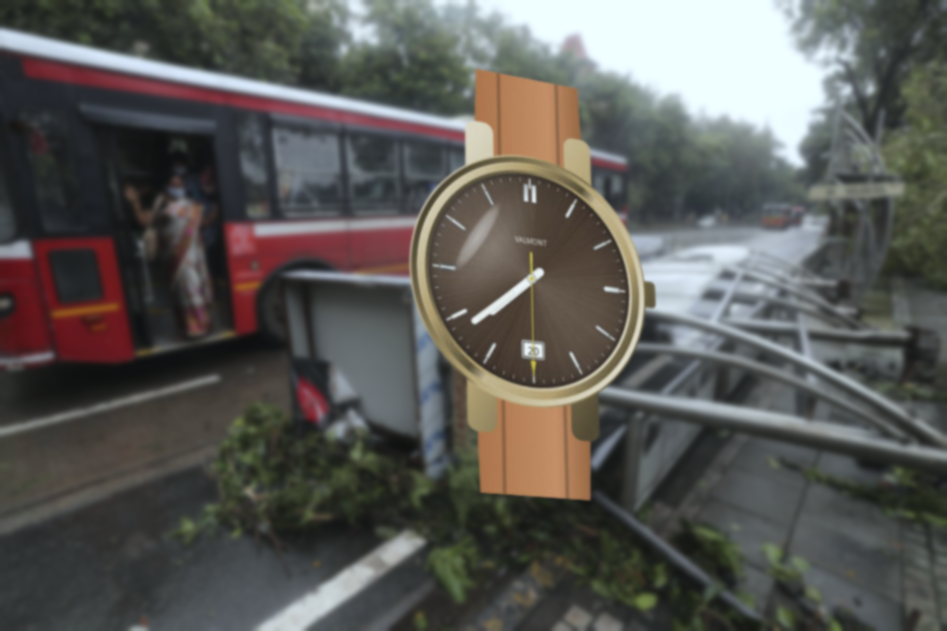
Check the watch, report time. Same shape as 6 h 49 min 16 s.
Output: 7 h 38 min 30 s
